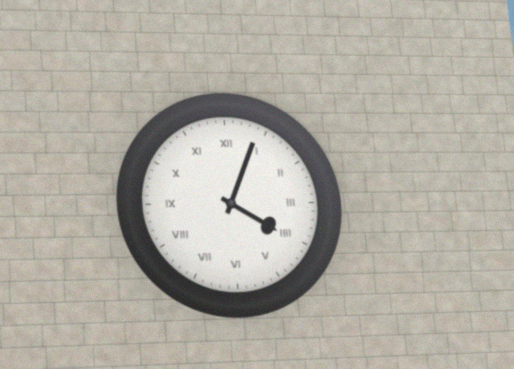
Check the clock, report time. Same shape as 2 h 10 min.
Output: 4 h 04 min
